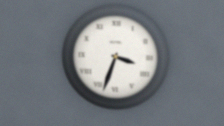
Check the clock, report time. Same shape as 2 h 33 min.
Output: 3 h 33 min
